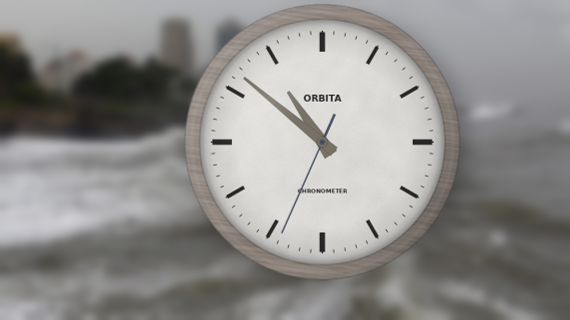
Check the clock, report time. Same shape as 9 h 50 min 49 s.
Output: 10 h 51 min 34 s
